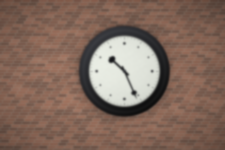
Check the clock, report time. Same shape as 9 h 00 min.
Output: 10 h 26 min
